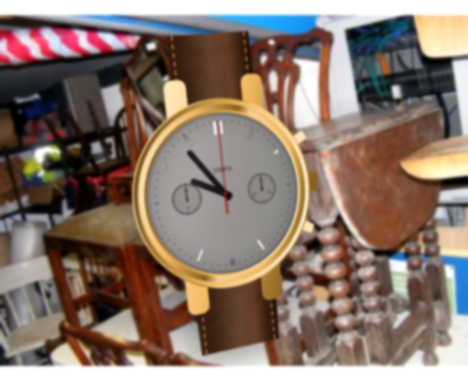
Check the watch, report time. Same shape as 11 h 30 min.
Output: 9 h 54 min
